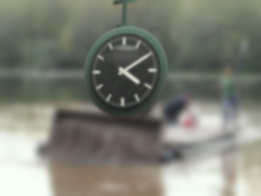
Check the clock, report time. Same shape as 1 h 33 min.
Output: 4 h 10 min
